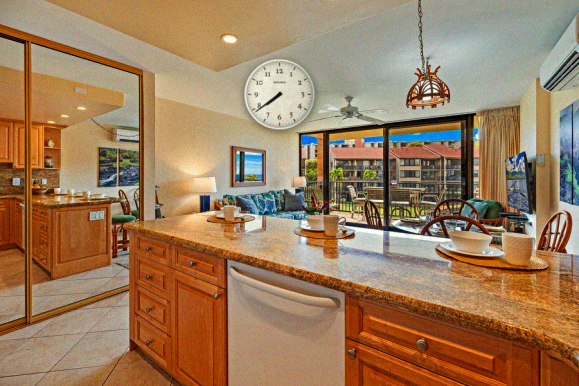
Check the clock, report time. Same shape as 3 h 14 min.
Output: 7 h 39 min
